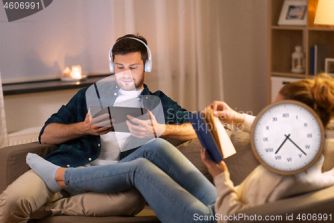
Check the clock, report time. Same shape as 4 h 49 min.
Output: 7 h 23 min
